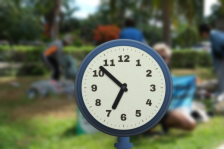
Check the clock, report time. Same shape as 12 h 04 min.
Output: 6 h 52 min
